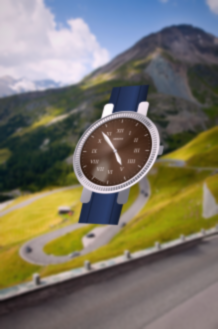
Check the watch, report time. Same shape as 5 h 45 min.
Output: 4 h 53 min
